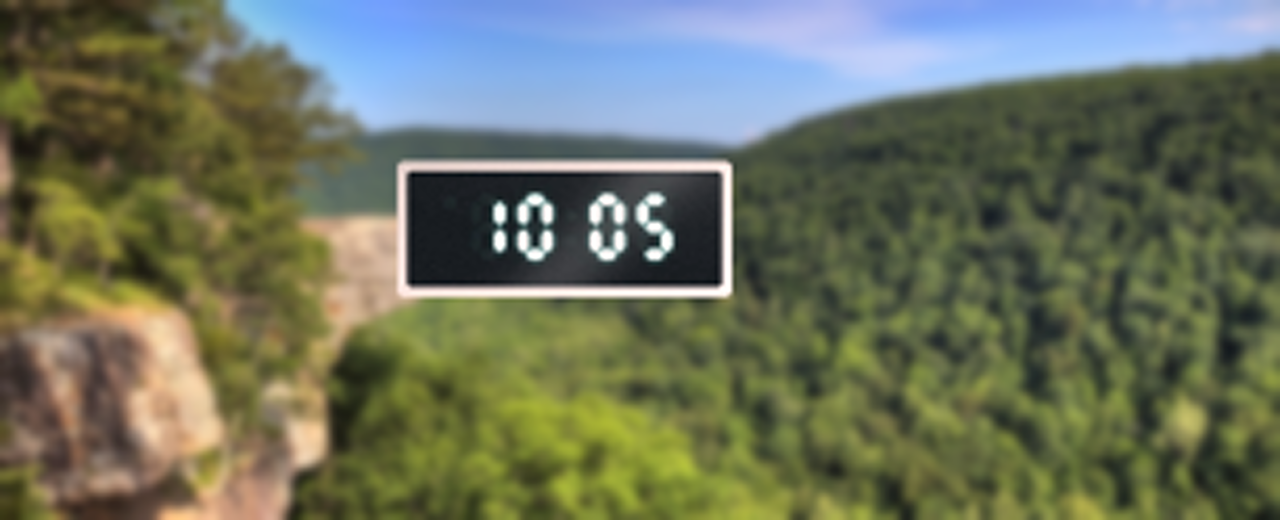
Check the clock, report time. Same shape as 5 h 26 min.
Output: 10 h 05 min
